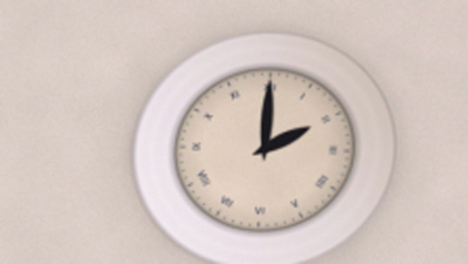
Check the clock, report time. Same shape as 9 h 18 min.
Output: 2 h 00 min
